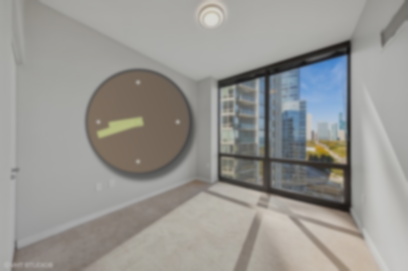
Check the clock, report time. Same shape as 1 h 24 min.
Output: 8 h 42 min
